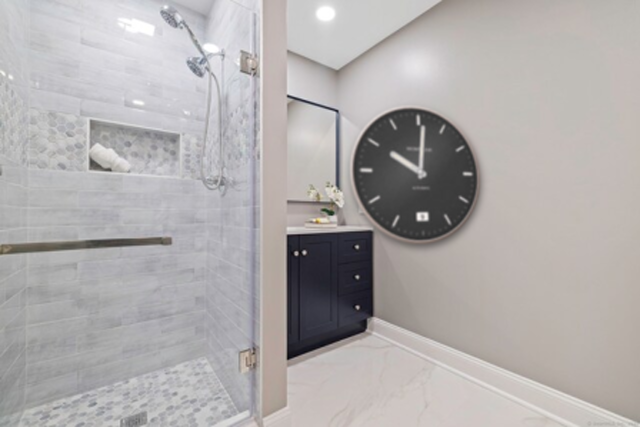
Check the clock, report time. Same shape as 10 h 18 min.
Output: 10 h 01 min
